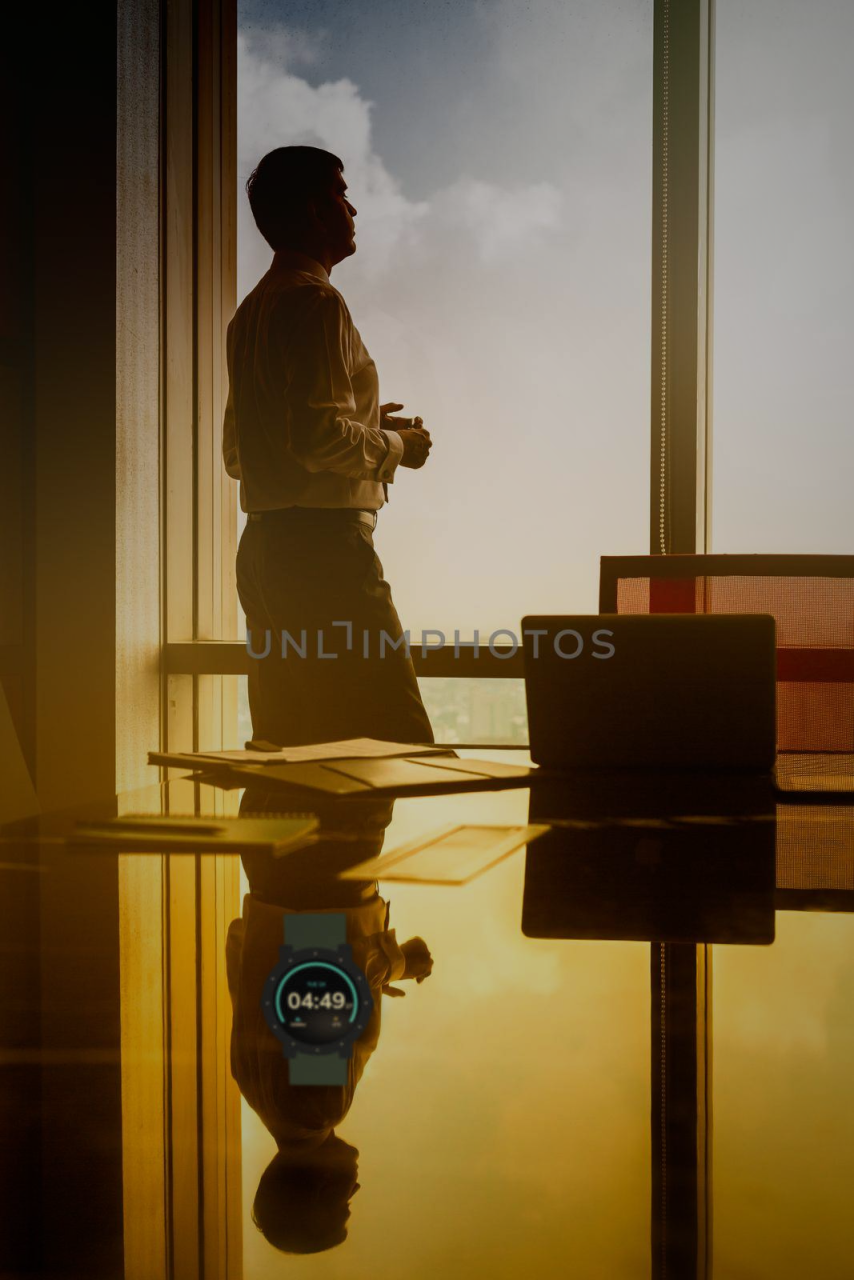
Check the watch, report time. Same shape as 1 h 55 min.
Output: 4 h 49 min
